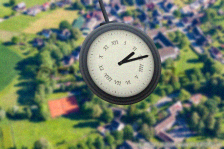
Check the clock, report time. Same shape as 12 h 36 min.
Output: 2 h 15 min
